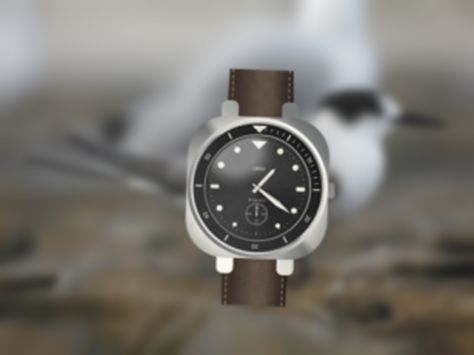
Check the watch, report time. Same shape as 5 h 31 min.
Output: 1 h 21 min
